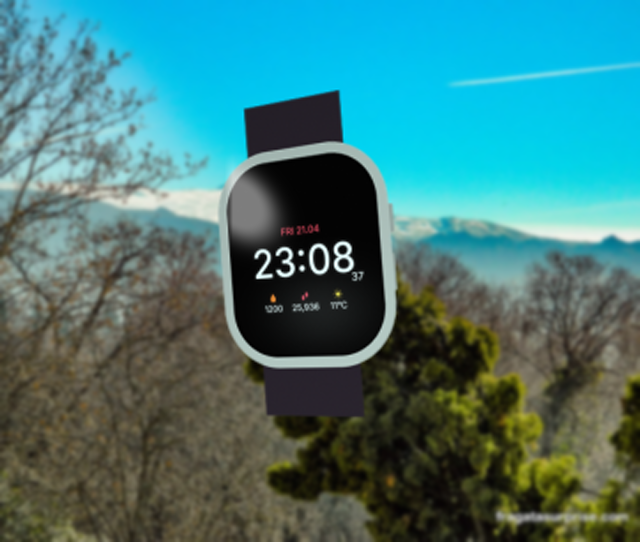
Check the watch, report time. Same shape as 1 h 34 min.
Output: 23 h 08 min
